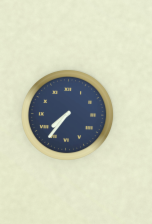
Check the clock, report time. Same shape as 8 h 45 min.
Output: 7 h 36 min
